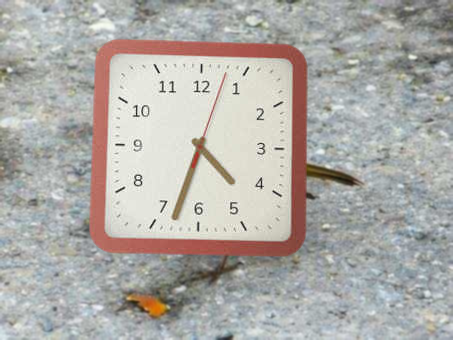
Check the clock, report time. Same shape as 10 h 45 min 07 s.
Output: 4 h 33 min 03 s
